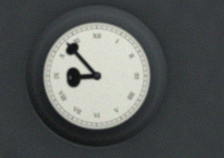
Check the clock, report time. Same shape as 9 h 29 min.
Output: 8 h 53 min
